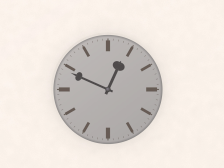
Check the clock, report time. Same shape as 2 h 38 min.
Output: 12 h 49 min
